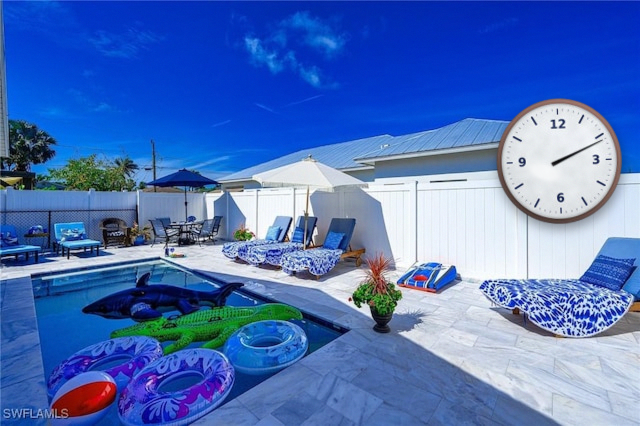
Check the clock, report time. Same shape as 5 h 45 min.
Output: 2 h 11 min
